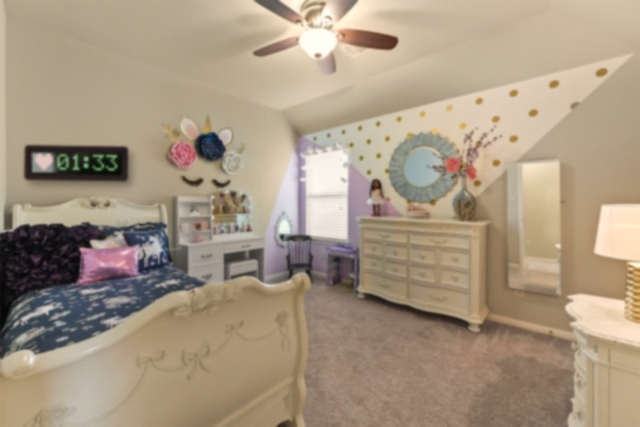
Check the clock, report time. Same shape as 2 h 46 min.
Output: 1 h 33 min
